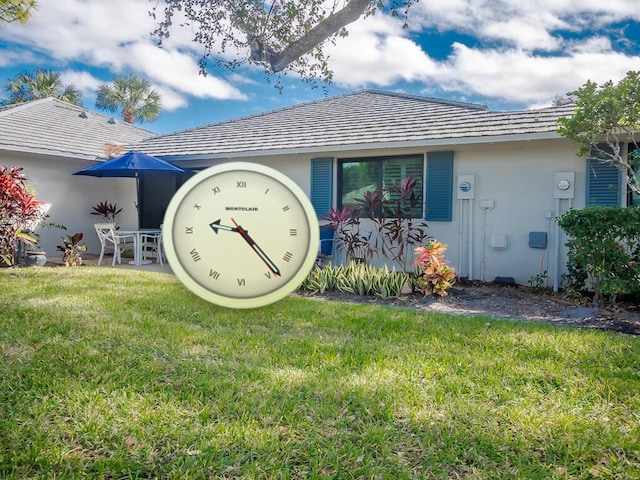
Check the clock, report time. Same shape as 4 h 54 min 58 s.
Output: 9 h 23 min 24 s
